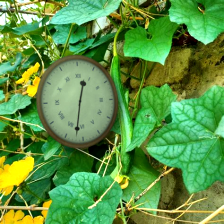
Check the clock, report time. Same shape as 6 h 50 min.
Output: 12 h 32 min
